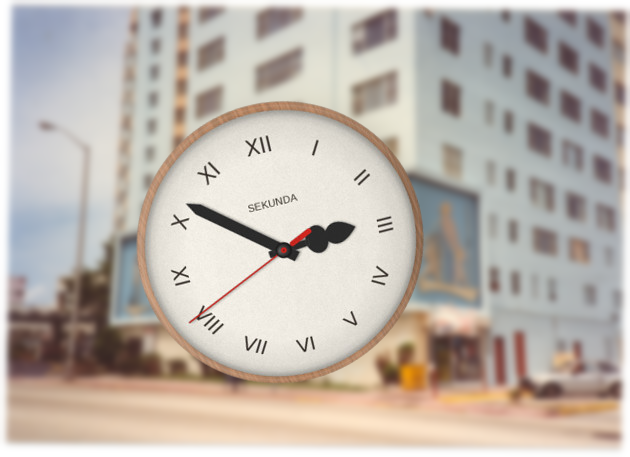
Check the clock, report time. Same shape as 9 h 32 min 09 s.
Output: 2 h 51 min 41 s
